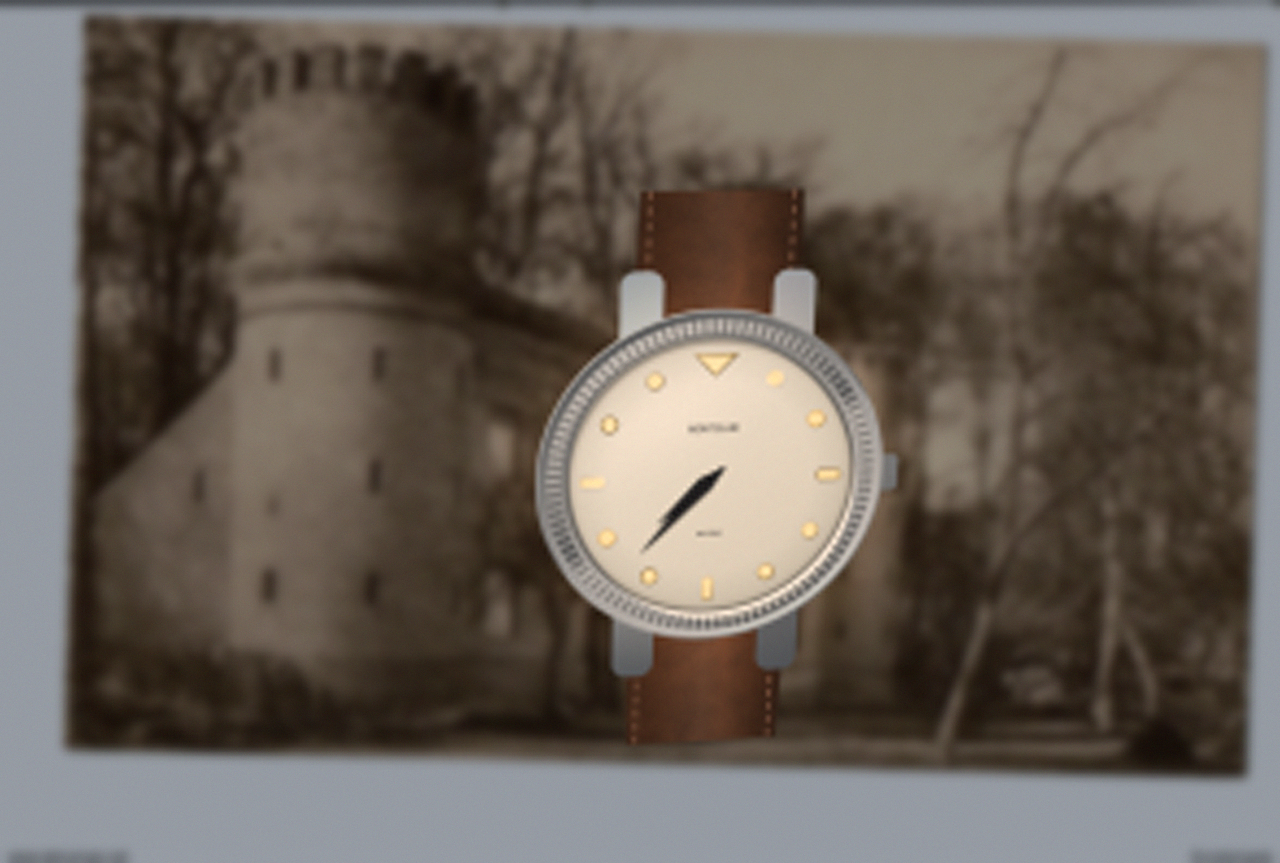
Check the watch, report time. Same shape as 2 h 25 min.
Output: 7 h 37 min
